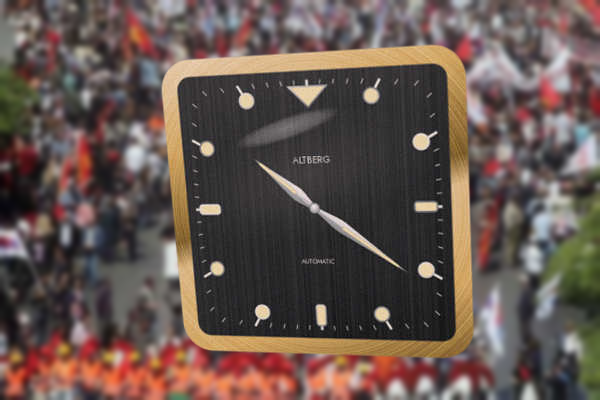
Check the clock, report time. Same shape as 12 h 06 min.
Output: 10 h 21 min
